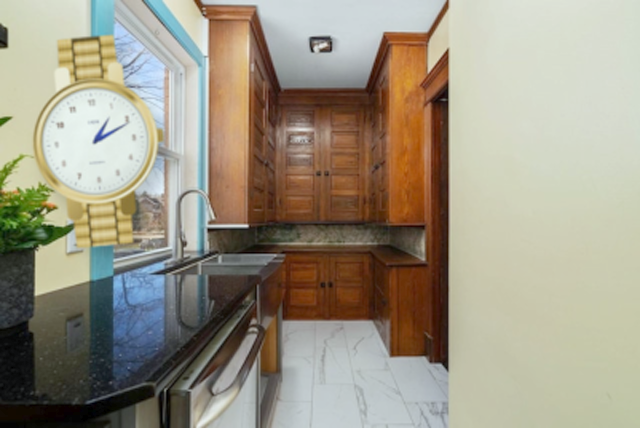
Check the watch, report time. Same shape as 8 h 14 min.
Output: 1 h 11 min
